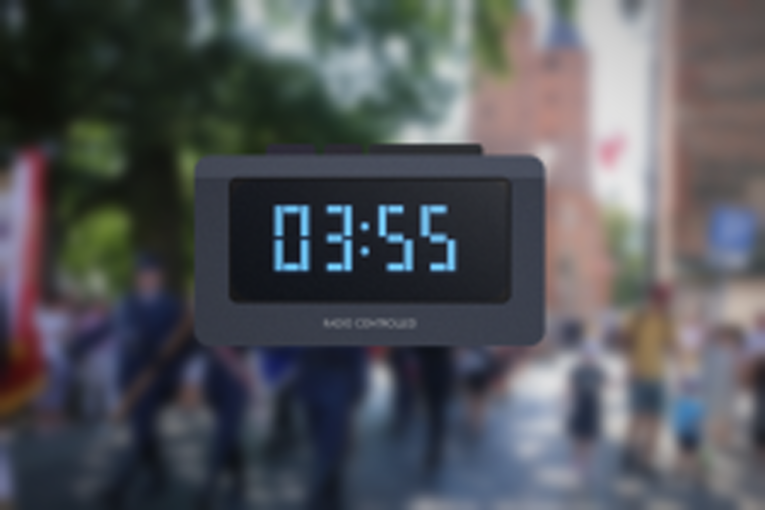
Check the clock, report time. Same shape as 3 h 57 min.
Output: 3 h 55 min
